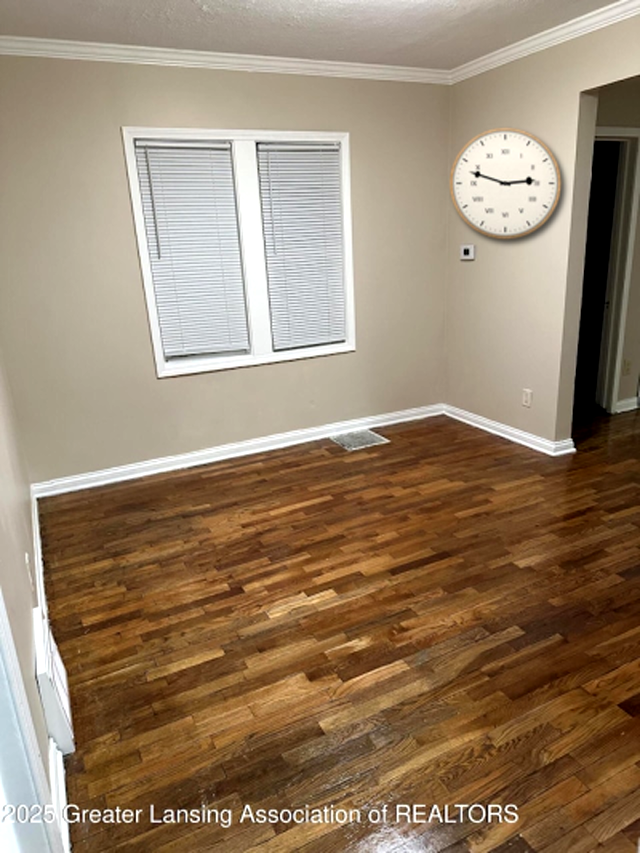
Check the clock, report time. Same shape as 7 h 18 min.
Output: 2 h 48 min
